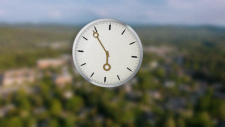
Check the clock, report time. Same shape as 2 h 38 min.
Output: 5 h 54 min
